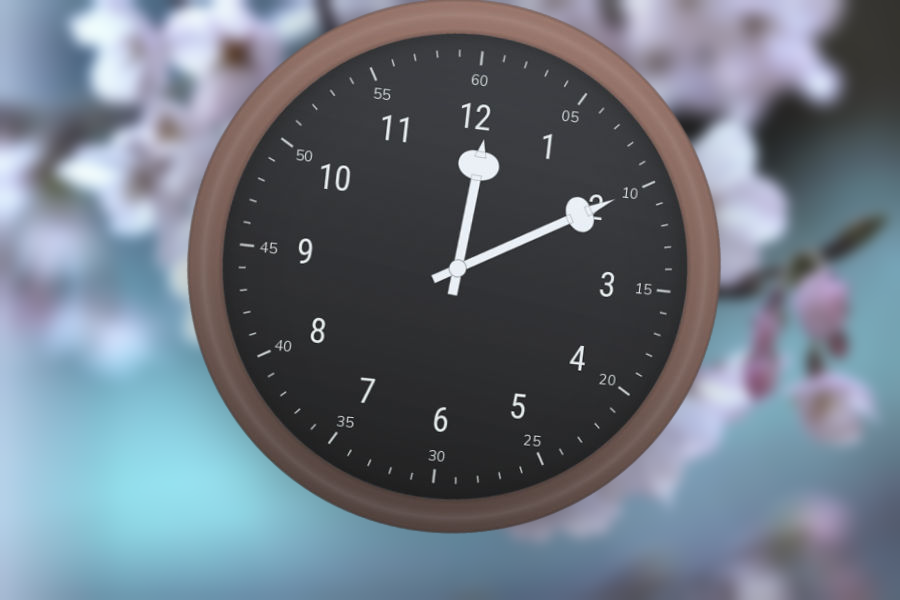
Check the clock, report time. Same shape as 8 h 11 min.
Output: 12 h 10 min
